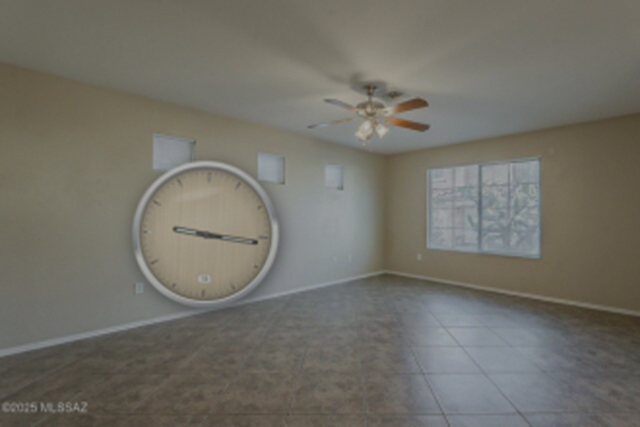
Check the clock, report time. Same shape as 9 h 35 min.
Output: 9 h 16 min
